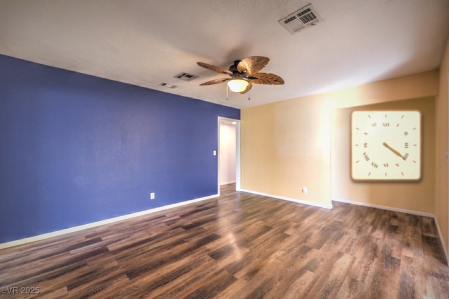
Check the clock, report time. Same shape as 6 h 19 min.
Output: 4 h 21 min
